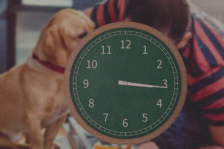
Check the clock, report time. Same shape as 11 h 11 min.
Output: 3 h 16 min
